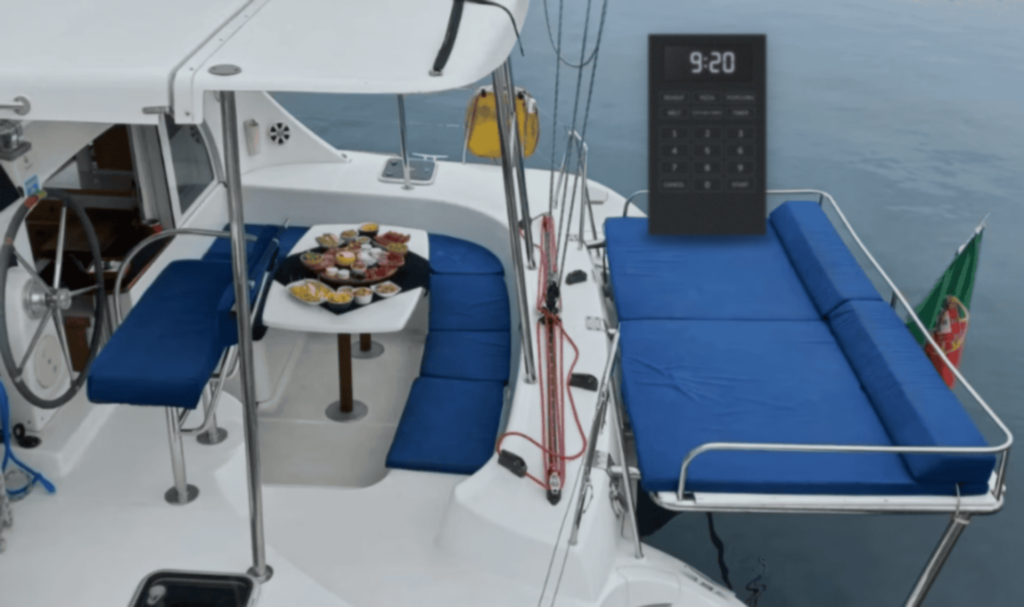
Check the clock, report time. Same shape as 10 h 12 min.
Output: 9 h 20 min
